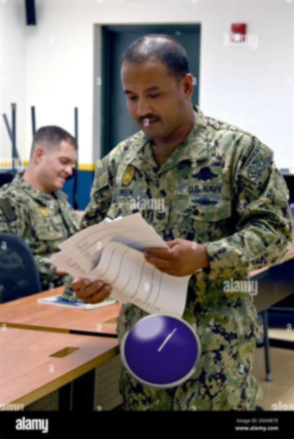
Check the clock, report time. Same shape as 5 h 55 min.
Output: 1 h 06 min
